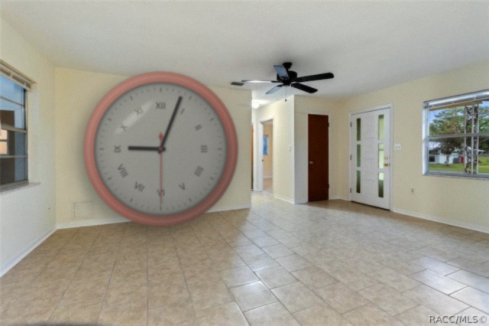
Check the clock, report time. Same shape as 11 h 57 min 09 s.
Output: 9 h 03 min 30 s
